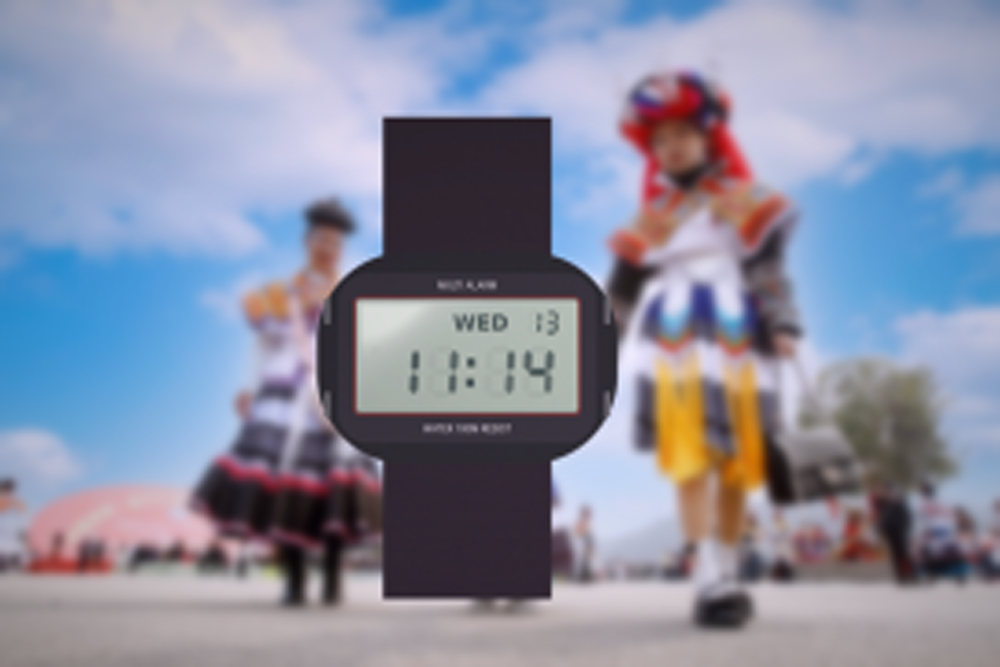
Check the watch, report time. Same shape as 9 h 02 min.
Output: 11 h 14 min
